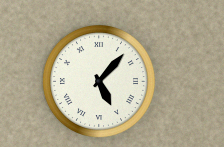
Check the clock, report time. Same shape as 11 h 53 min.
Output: 5 h 07 min
